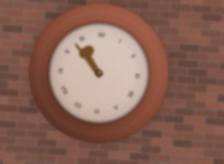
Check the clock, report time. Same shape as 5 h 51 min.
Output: 10 h 53 min
